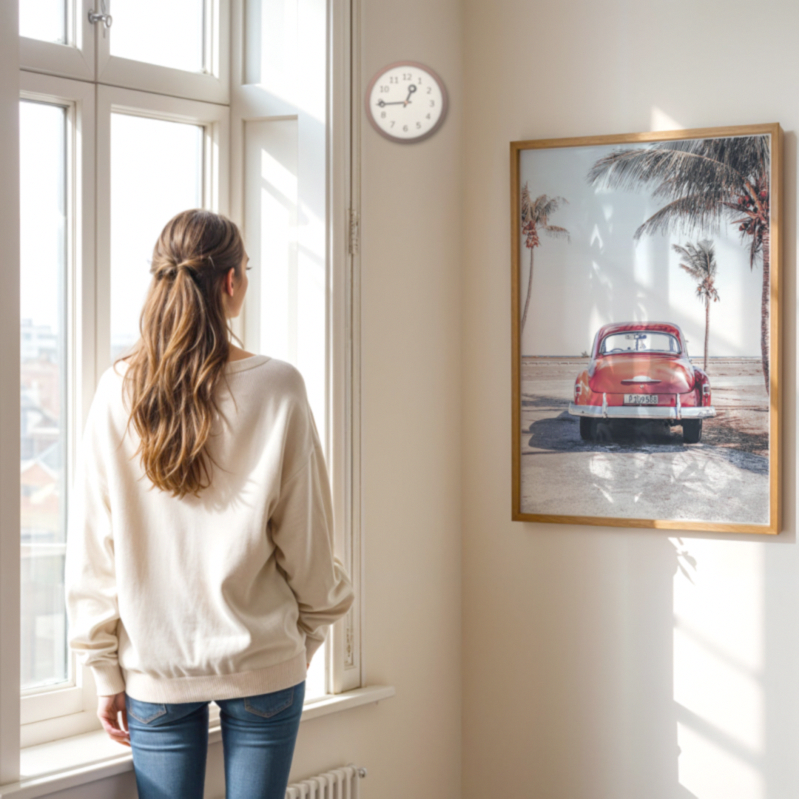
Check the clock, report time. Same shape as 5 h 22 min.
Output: 12 h 44 min
